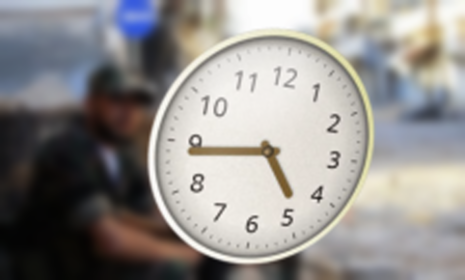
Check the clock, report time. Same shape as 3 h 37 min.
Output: 4 h 44 min
